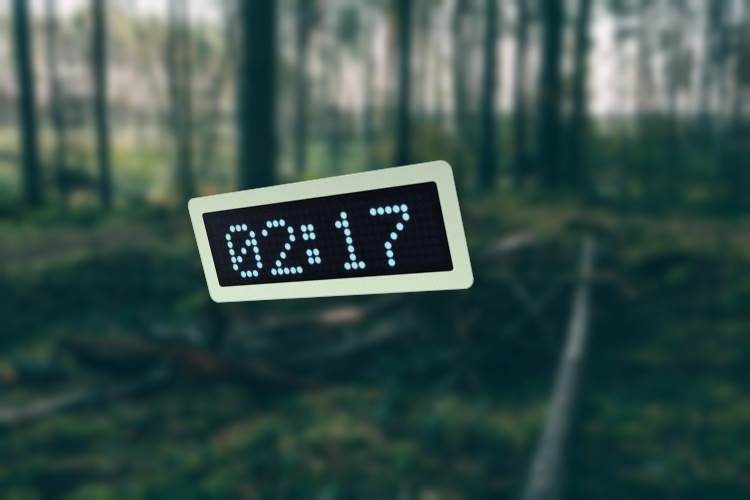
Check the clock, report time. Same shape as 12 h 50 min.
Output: 2 h 17 min
